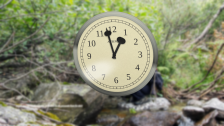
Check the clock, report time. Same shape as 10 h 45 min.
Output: 12 h 58 min
